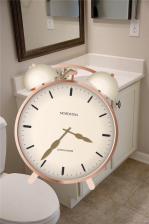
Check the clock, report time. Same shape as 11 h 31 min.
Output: 3 h 36 min
